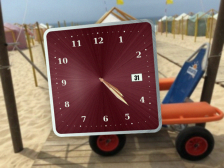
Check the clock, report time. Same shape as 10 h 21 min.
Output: 4 h 23 min
